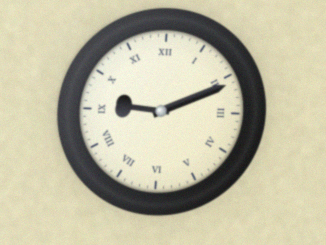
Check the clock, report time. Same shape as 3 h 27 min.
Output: 9 h 11 min
